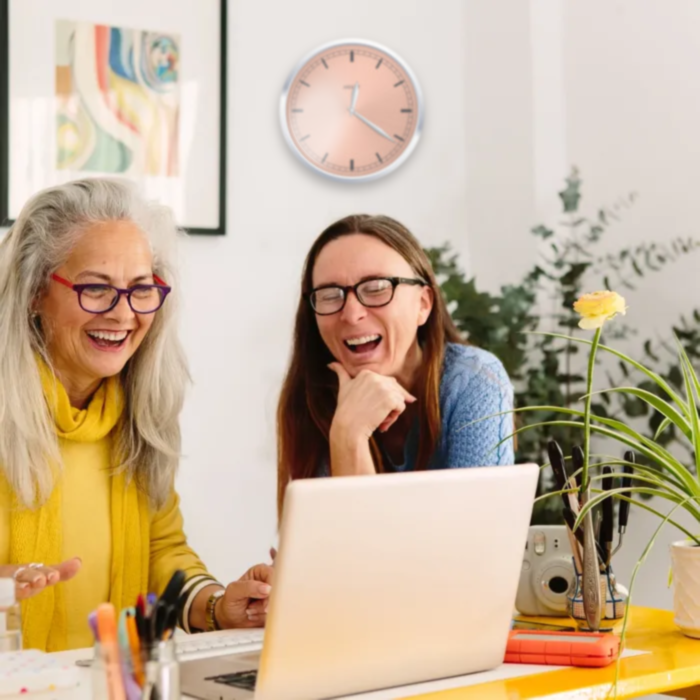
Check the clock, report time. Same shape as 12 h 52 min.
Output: 12 h 21 min
